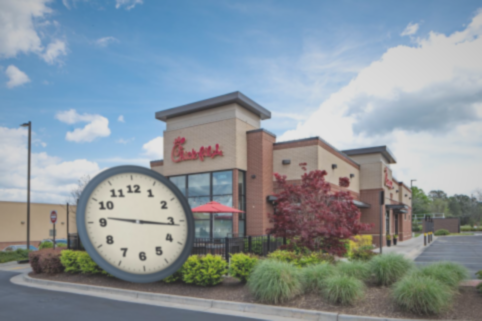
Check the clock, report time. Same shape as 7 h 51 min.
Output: 9 h 16 min
